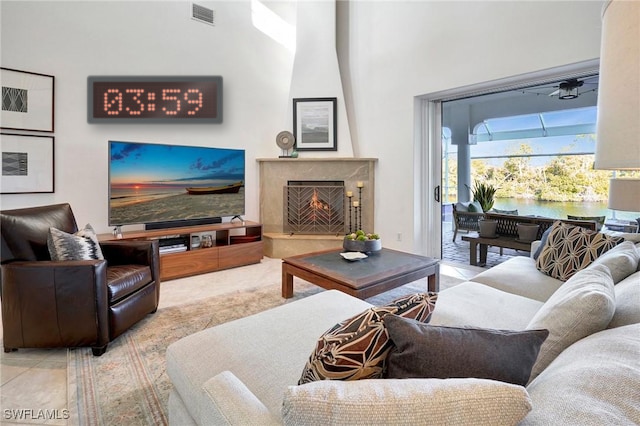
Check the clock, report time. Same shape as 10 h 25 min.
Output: 3 h 59 min
